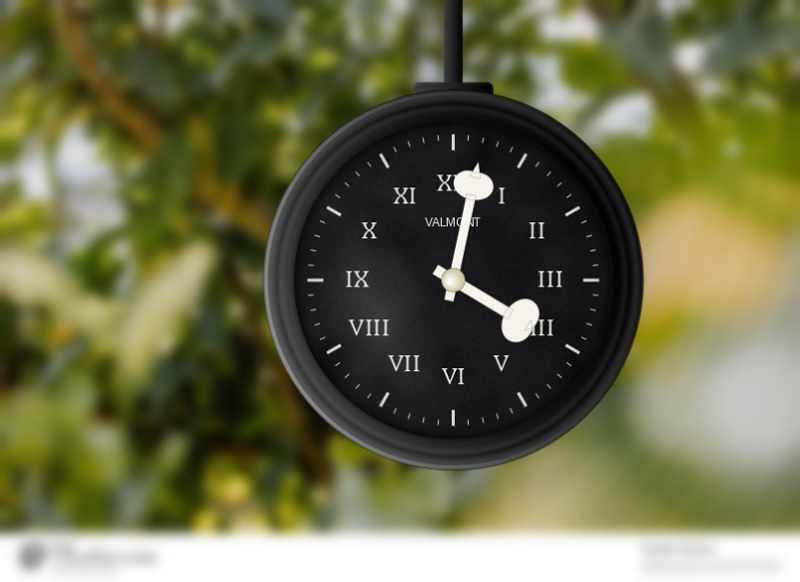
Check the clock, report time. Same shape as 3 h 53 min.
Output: 4 h 02 min
